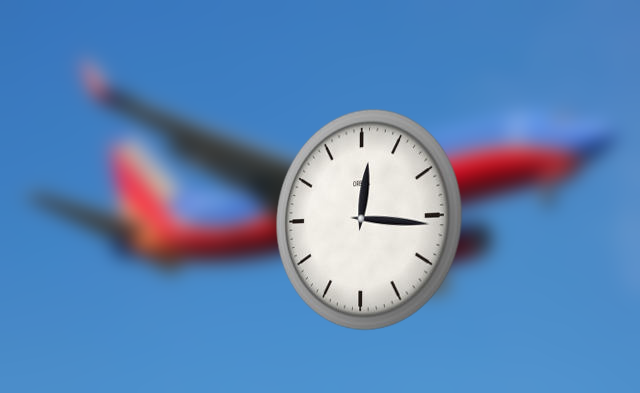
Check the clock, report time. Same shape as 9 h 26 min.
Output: 12 h 16 min
